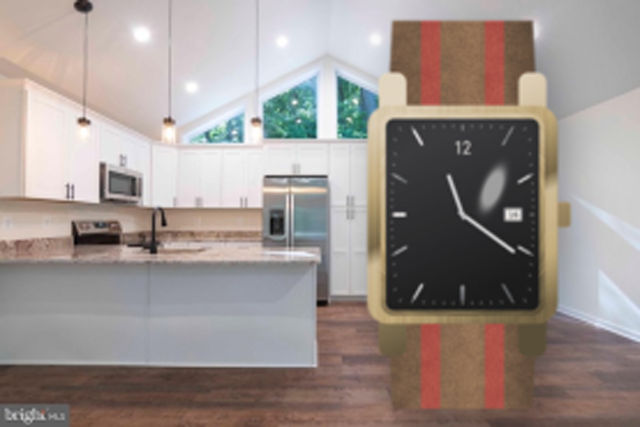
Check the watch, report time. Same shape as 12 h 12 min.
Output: 11 h 21 min
